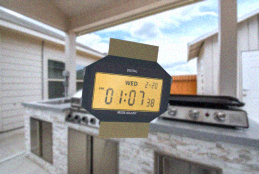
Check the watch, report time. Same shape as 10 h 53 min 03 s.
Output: 1 h 07 min 38 s
